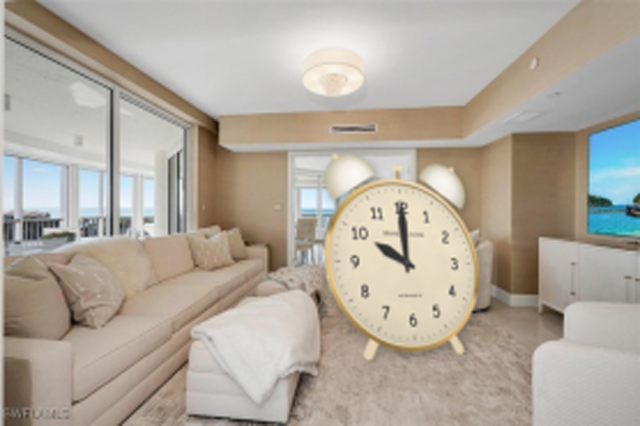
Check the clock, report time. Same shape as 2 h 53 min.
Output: 10 h 00 min
